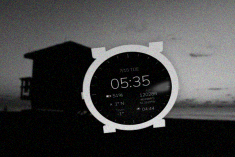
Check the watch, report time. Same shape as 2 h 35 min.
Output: 5 h 35 min
